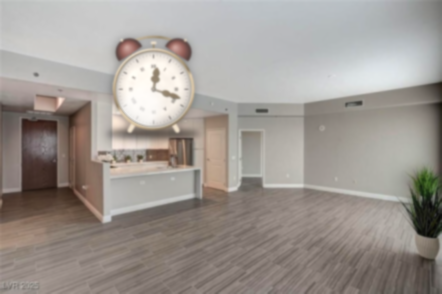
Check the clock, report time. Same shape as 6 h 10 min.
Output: 12 h 18 min
